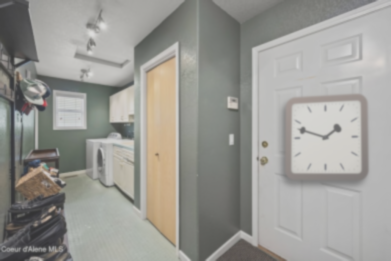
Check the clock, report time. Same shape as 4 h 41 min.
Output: 1 h 48 min
